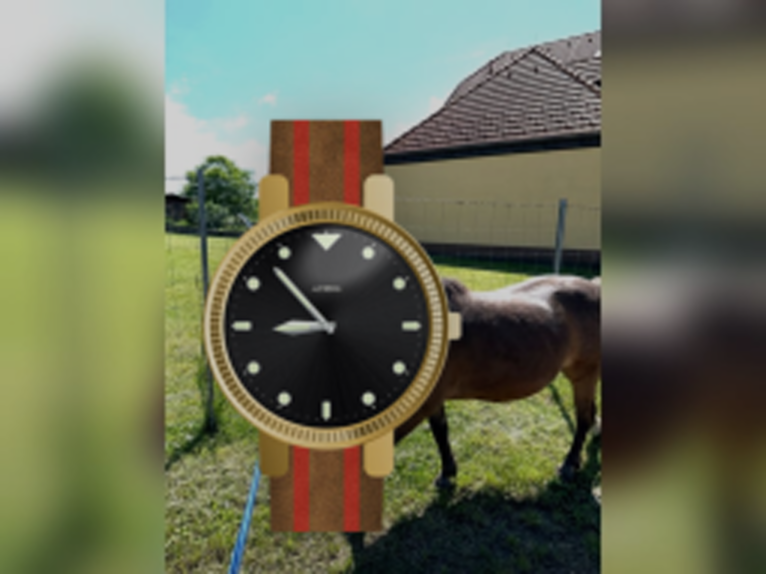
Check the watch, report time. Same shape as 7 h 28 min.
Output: 8 h 53 min
